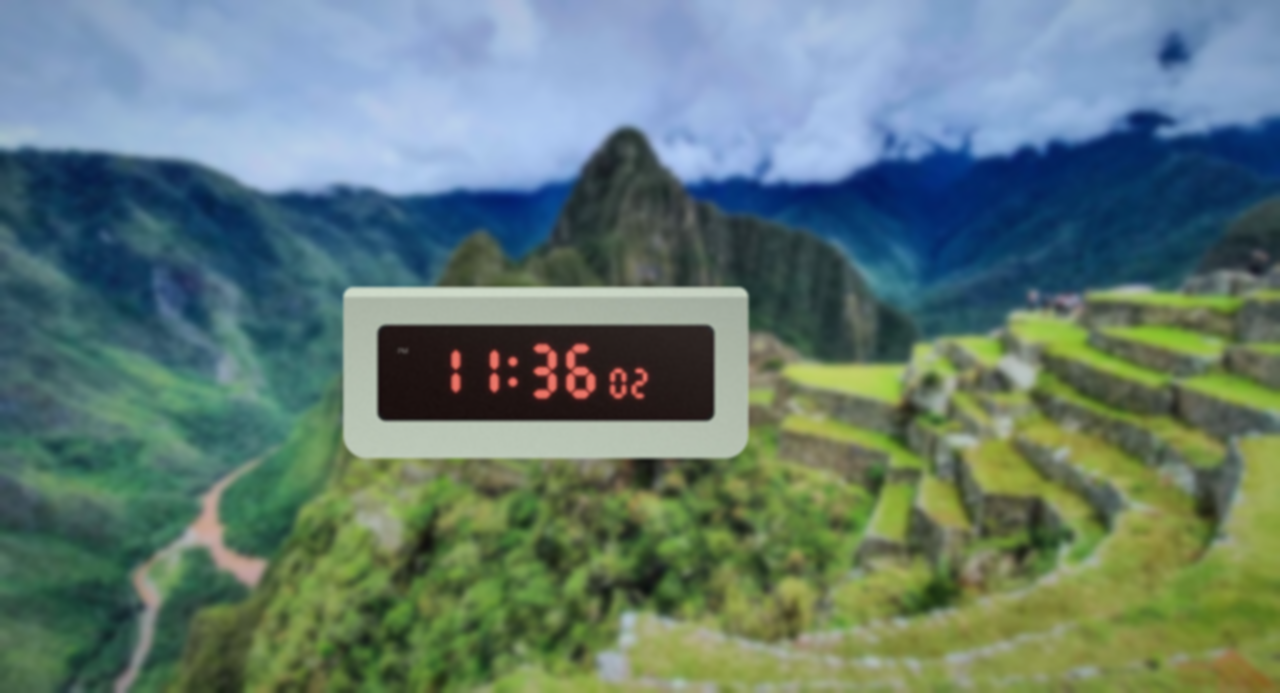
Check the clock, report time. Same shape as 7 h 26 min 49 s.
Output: 11 h 36 min 02 s
